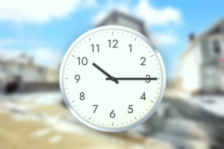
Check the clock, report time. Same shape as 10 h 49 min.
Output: 10 h 15 min
